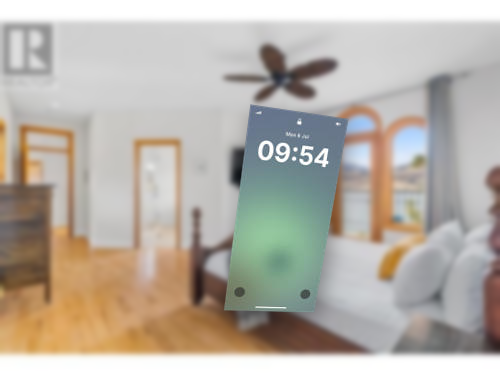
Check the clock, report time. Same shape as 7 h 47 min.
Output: 9 h 54 min
